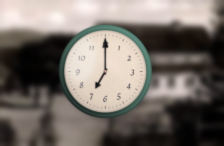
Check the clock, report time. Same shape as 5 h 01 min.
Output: 7 h 00 min
